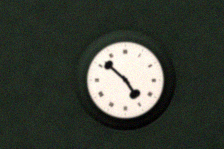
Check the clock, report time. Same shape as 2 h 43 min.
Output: 4 h 52 min
